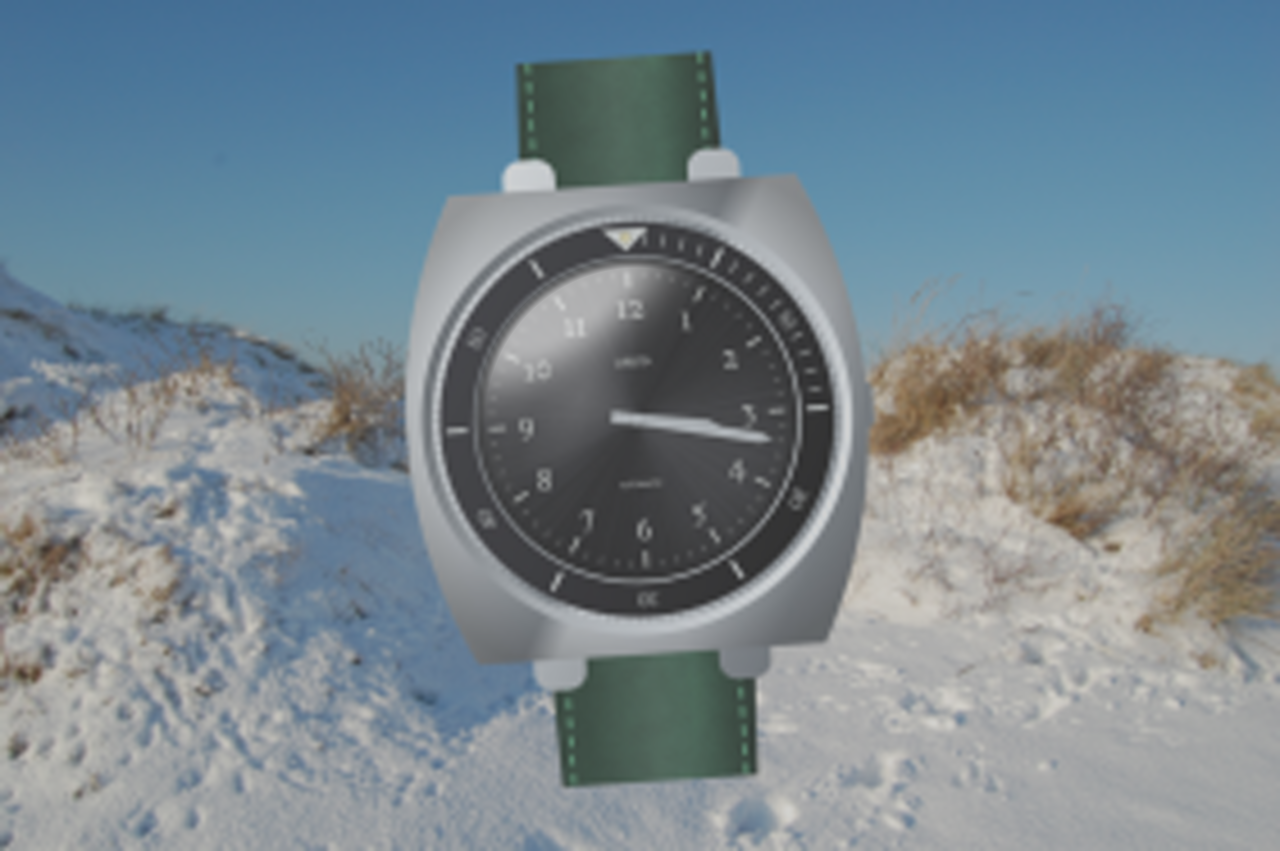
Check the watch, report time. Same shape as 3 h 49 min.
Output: 3 h 17 min
